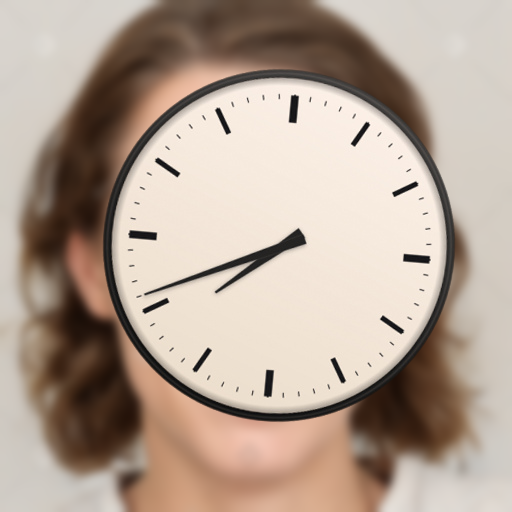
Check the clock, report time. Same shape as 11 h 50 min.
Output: 7 h 41 min
